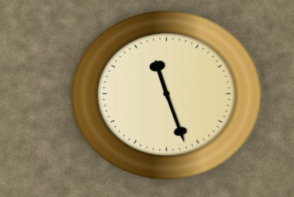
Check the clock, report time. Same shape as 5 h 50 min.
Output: 11 h 27 min
